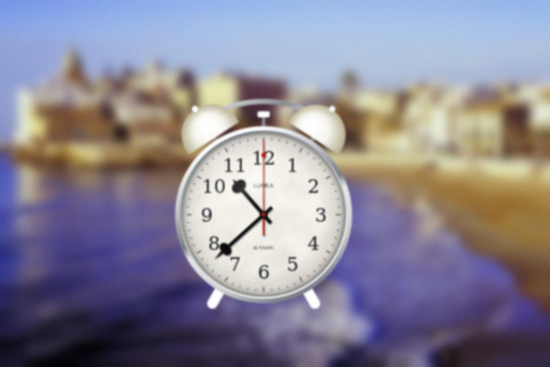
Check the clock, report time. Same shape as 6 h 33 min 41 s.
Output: 10 h 38 min 00 s
